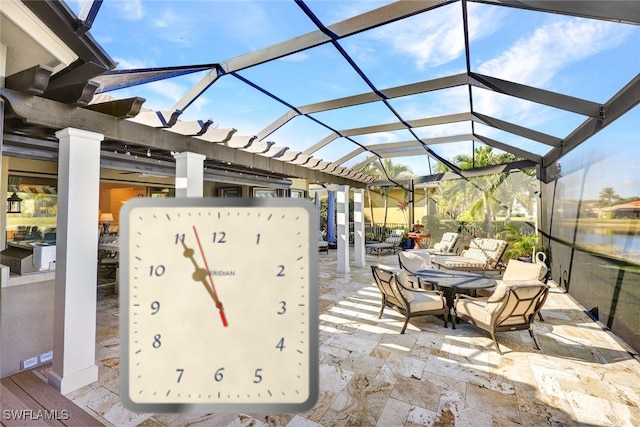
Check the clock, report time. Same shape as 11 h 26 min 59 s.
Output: 10 h 54 min 57 s
